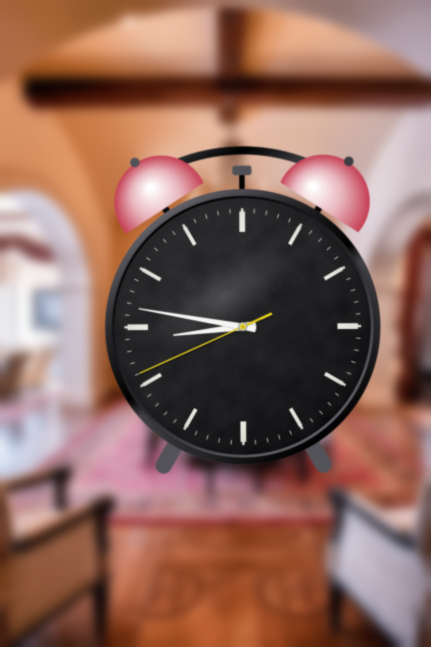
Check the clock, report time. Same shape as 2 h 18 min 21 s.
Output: 8 h 46 min 41 s
